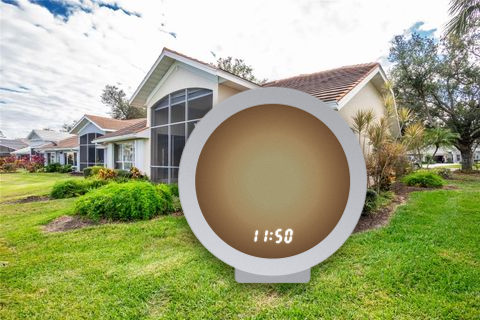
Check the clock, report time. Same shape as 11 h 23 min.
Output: 11 h 50 min
